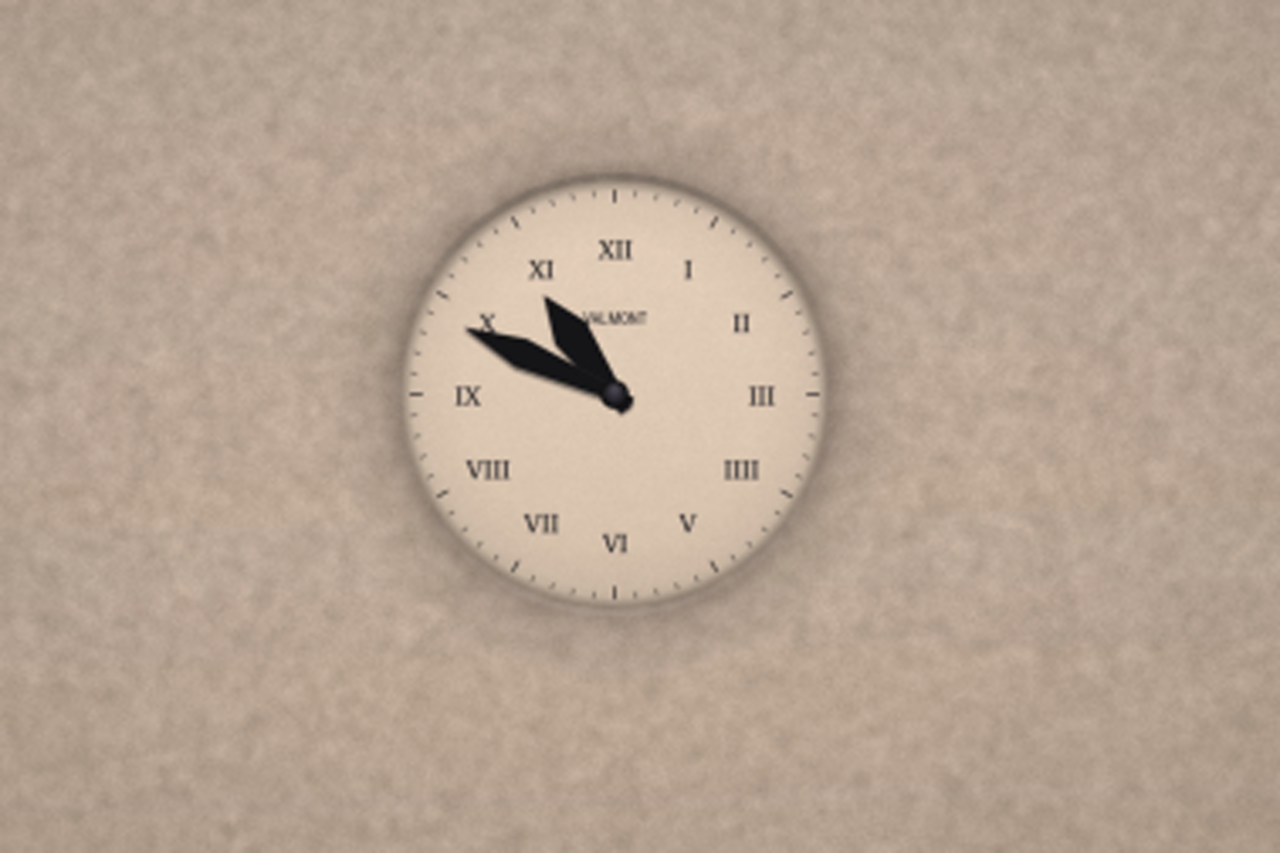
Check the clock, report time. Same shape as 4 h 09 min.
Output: 10 h 49 min
